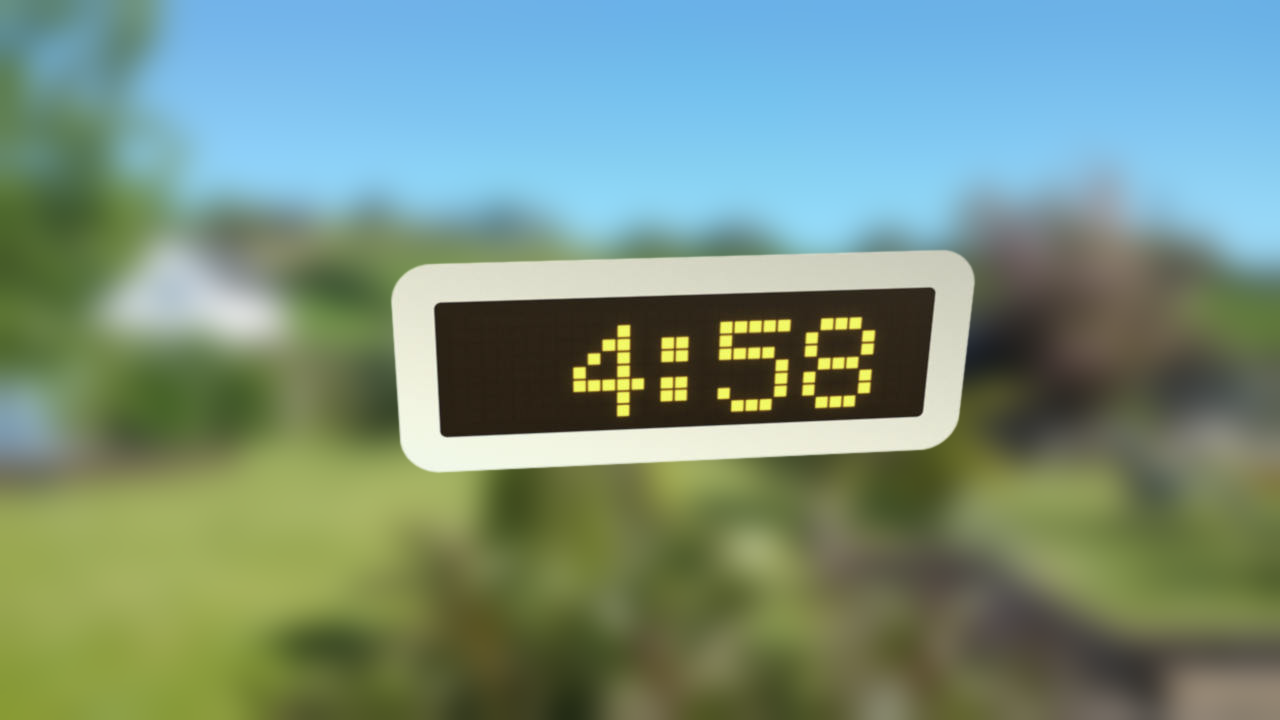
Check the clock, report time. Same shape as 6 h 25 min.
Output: 4 h 58 min
